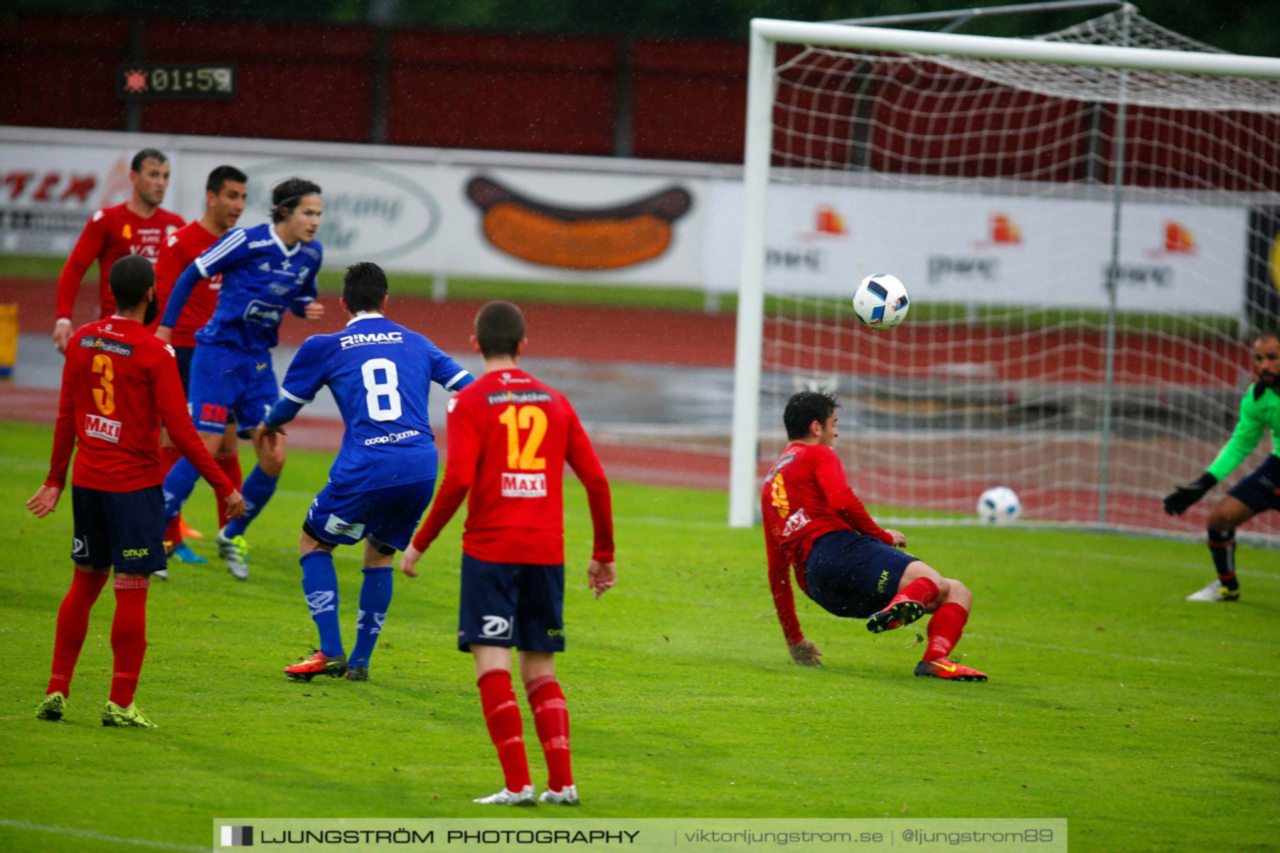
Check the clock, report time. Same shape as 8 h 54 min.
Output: 1 h 59 min
